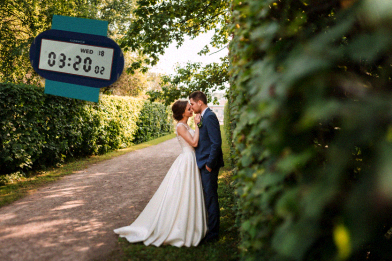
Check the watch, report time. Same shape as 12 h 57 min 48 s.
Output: 3 h 20 min 02 s
